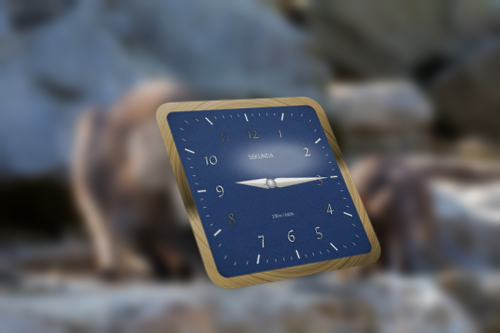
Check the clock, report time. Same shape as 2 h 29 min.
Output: 9 h 15 min
